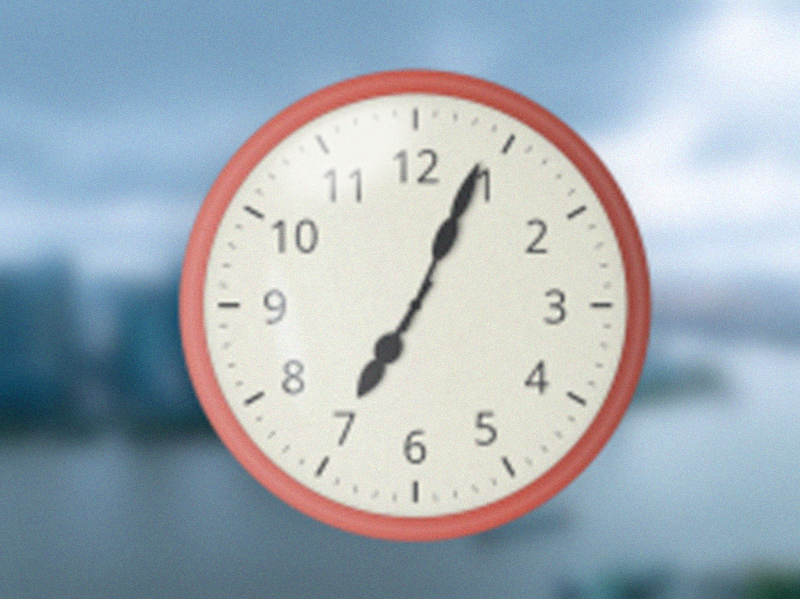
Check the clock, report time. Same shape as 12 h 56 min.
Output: 7 h 04 min
